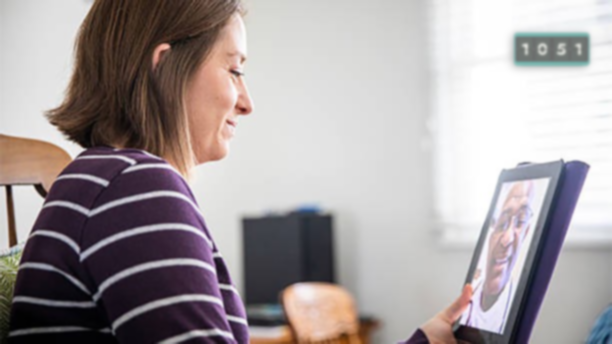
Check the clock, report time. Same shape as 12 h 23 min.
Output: 10 h 51 min
